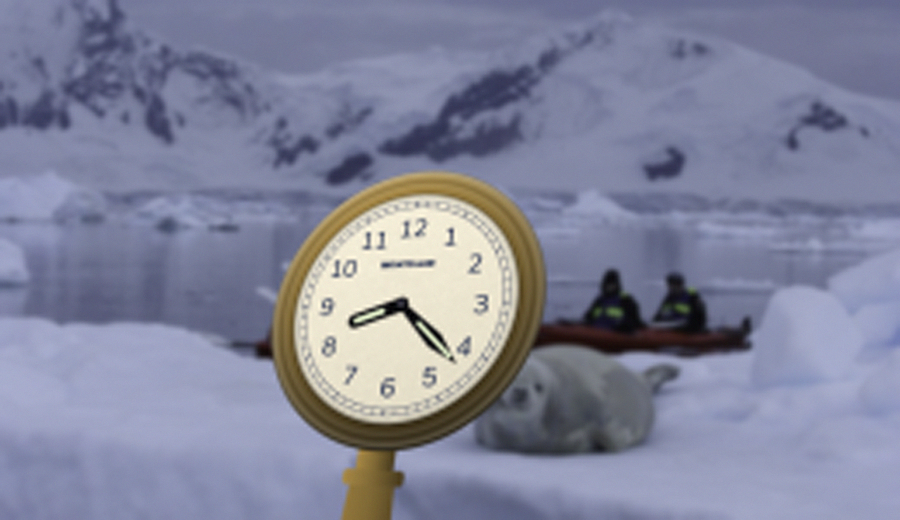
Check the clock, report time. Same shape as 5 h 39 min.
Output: 8 h 22 min
